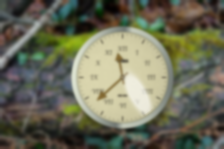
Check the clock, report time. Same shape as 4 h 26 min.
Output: 11 h 38 min
